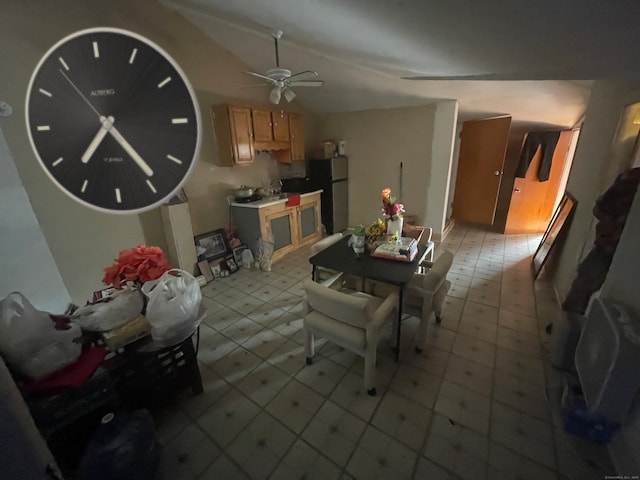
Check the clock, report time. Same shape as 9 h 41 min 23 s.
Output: 7 h 23 min 54 s
